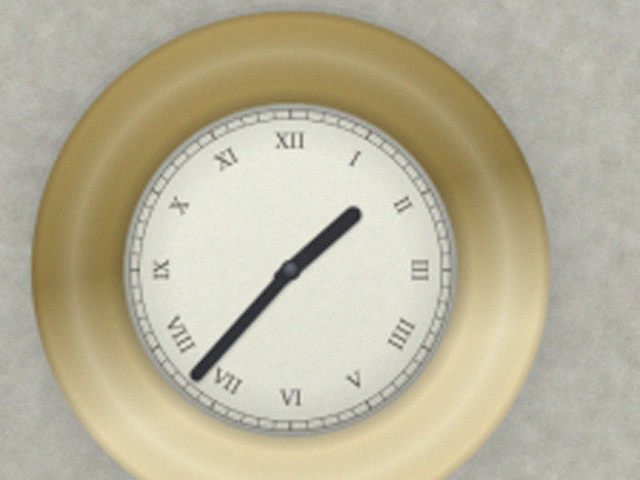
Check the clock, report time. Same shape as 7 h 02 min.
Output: 1 h 37 min
